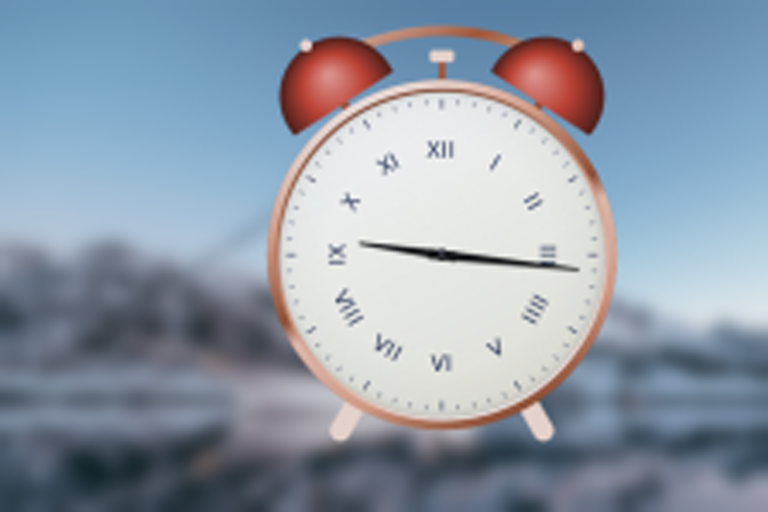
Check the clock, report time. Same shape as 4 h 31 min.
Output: 9 h 16 min
